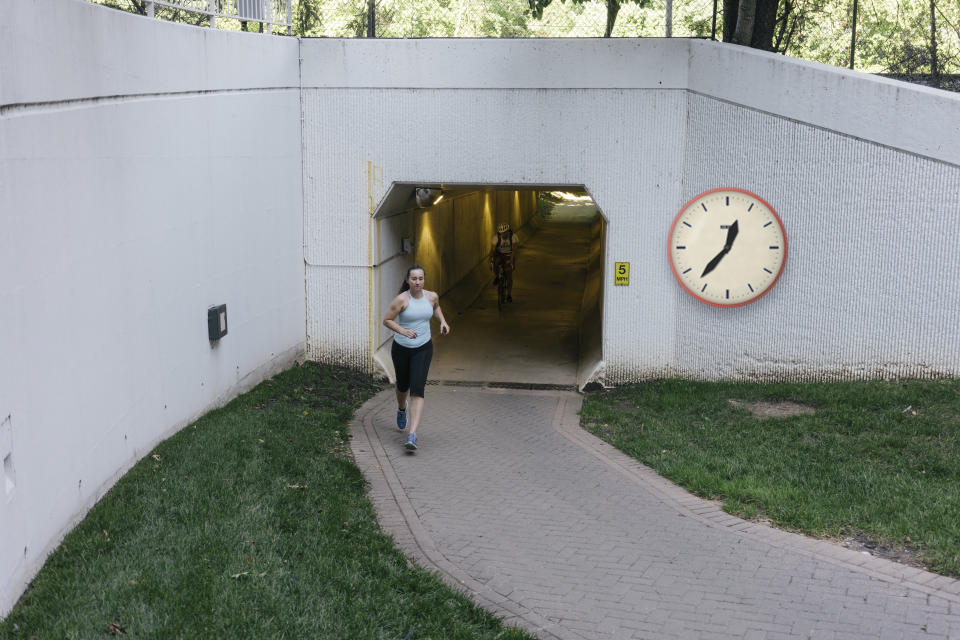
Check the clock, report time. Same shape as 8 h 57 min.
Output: 12 h 37 min
